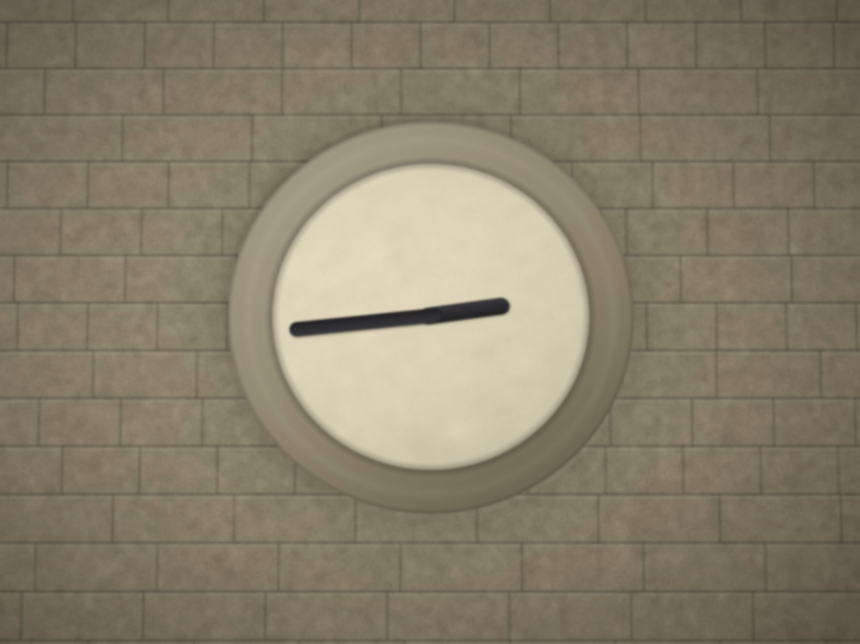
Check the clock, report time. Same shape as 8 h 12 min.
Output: 2 h 44 min
